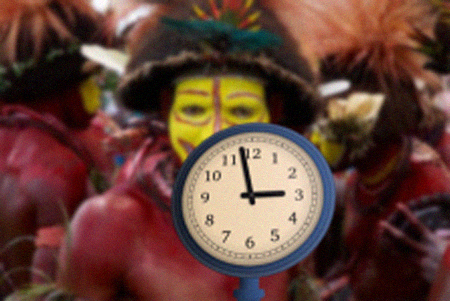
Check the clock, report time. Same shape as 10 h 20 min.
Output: 2 h 58 min
